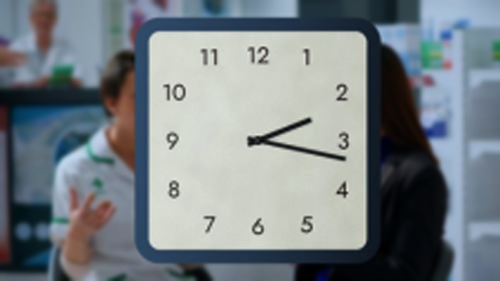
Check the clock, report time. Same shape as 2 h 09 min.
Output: 2 h 17 min
